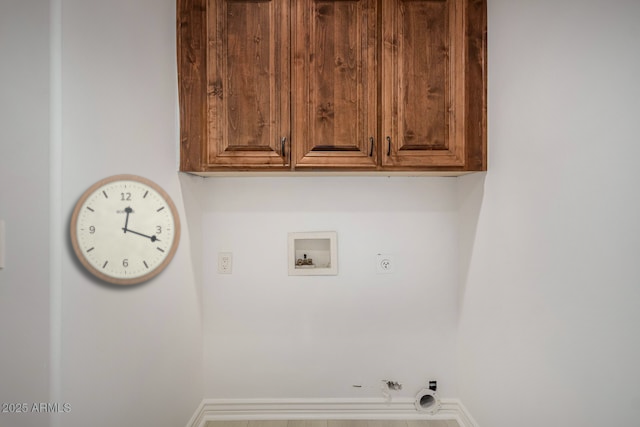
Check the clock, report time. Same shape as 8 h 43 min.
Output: 12 h 18 min
